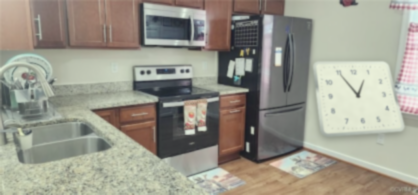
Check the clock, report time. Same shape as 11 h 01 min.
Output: 12 h 55 min
